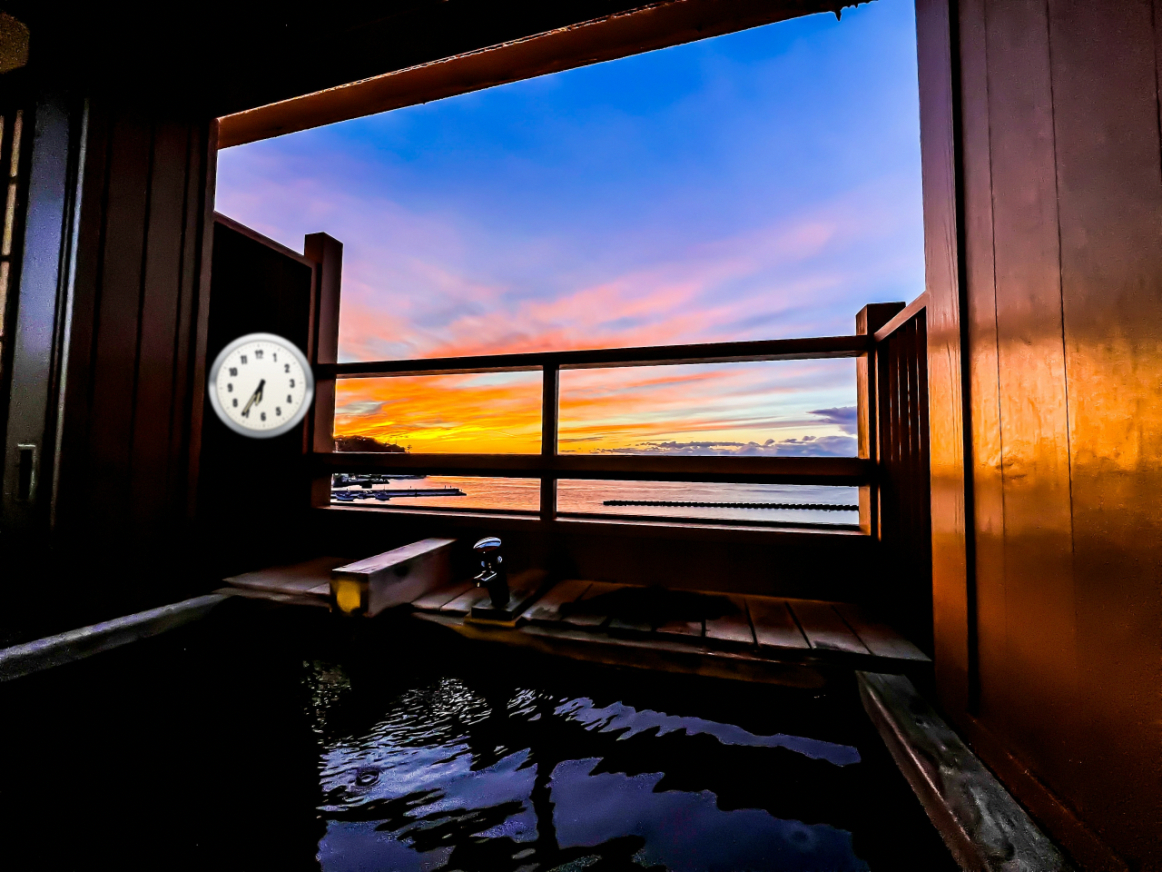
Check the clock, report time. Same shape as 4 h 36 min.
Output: 6 h 36 min
